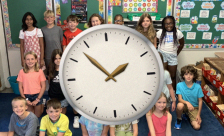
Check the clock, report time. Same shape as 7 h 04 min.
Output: 1 h 53 min
